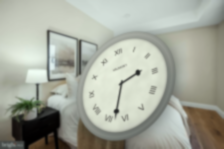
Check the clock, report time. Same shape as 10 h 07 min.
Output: 2 h 33 min
